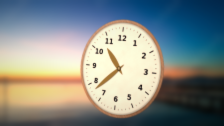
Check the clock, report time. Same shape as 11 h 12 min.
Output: 10 h 38 min
